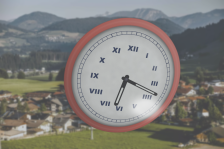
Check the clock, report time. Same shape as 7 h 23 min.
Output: 6 h 18 min
